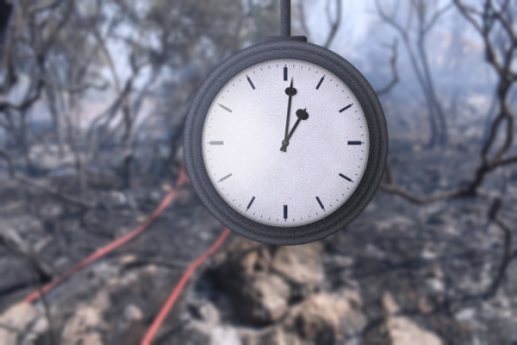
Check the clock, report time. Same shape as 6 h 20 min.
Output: 1 h 01 min
